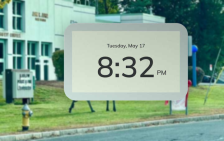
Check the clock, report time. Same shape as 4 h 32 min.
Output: 8 h 32 min
